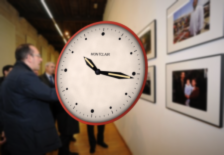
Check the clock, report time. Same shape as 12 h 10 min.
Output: 10 h 16 min
